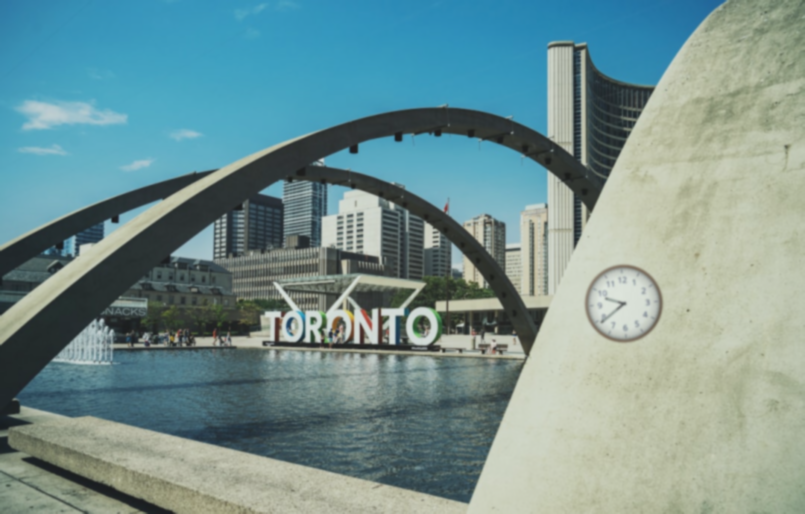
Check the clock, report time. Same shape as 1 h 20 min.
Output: 9 h 39 min
